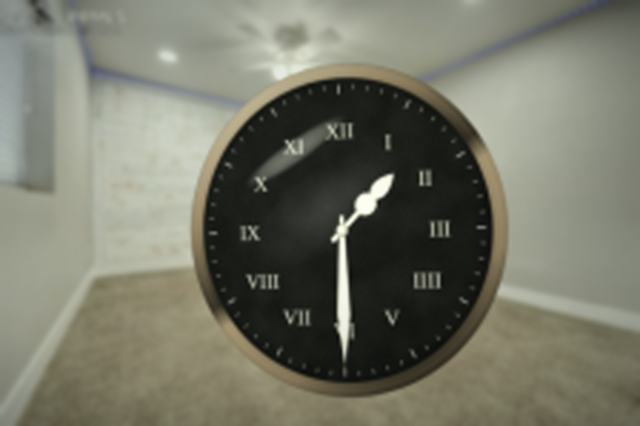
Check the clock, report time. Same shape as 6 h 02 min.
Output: 1 h 30 min
